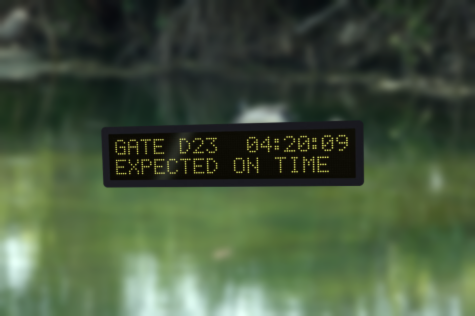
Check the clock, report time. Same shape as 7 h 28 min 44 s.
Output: 4 h 20 min 09 s
